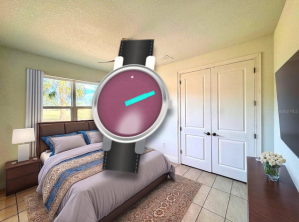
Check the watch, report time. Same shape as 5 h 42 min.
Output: 2 h 11 min
